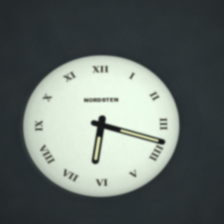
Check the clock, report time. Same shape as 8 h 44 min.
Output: 6 h 18 min
